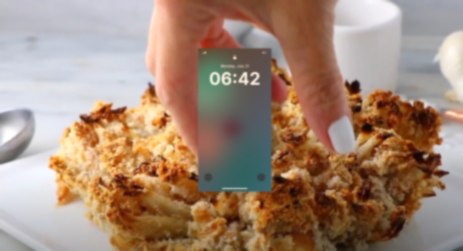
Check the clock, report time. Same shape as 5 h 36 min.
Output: 6 h 42 min
